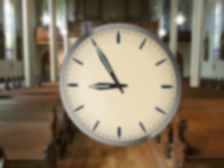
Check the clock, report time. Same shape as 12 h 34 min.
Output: 8 h 55 min
